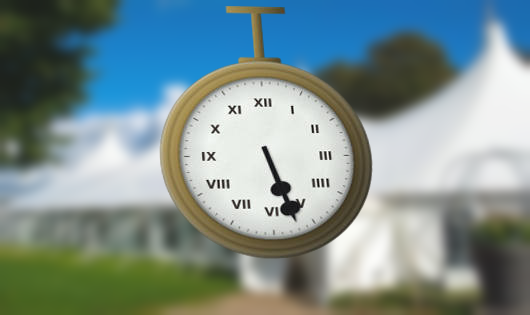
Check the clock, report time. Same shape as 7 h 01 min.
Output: 5 h 27 min
